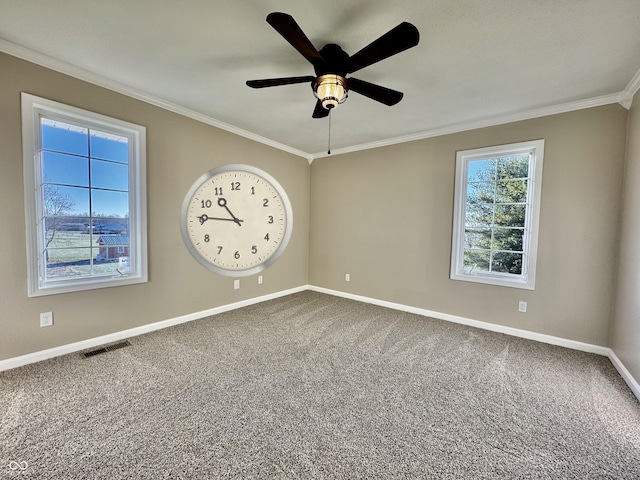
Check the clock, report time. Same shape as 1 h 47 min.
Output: 10 h 46 min
